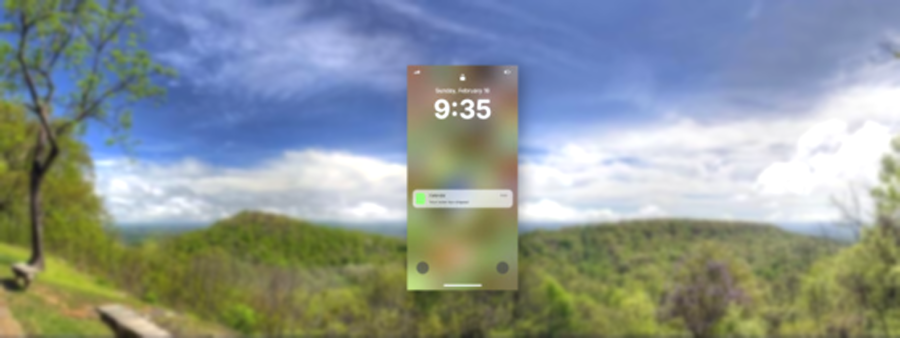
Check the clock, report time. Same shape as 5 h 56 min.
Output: 9 h 35 min
